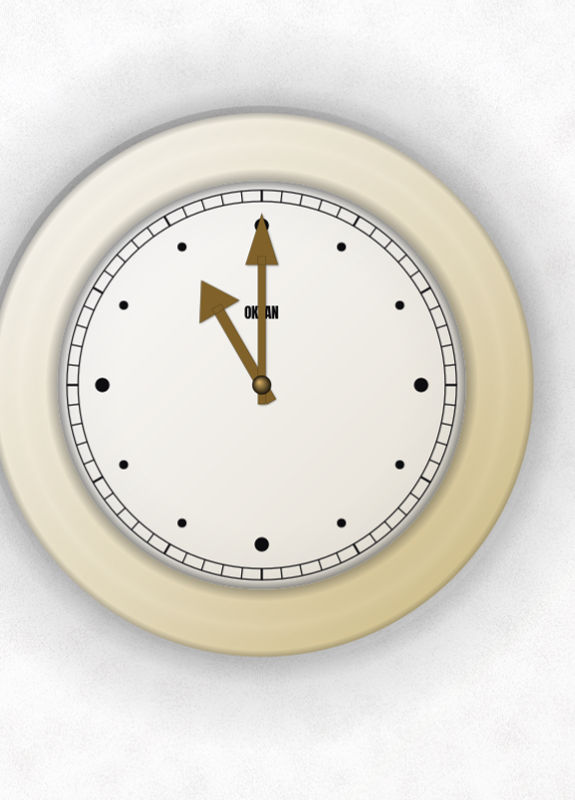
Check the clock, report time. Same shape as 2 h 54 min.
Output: 11 h 00 min
